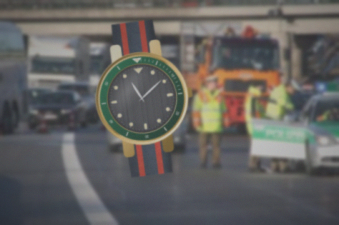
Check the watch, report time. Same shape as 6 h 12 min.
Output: 11 h 09 min
